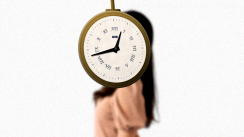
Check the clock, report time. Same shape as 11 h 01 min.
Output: 12 h 43 min
